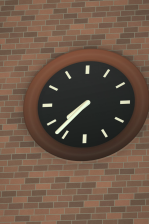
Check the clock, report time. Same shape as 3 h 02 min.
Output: 7 h 37 min
